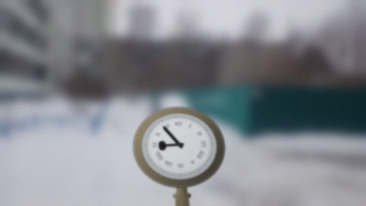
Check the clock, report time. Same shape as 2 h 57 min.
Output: 8 h 54 min
